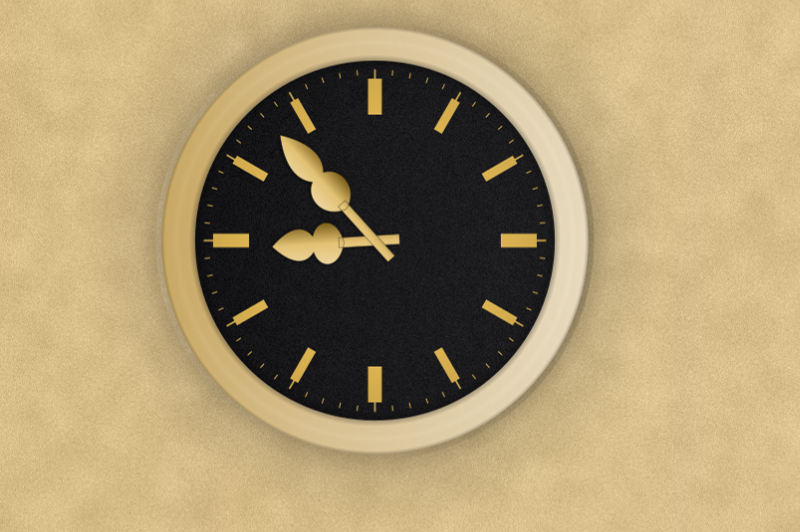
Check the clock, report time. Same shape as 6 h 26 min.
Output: 8 h 53 min
